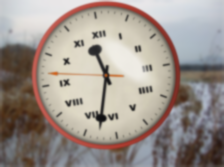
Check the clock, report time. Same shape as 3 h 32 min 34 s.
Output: 11 h 32 min 47 s
